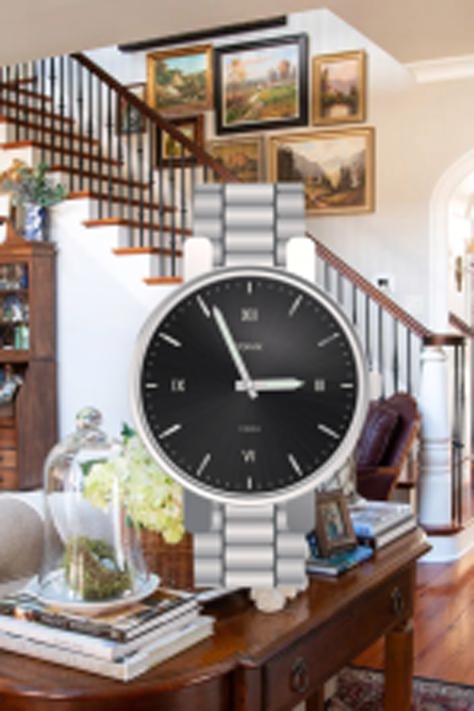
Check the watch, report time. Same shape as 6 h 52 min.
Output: 2 h 56 min
